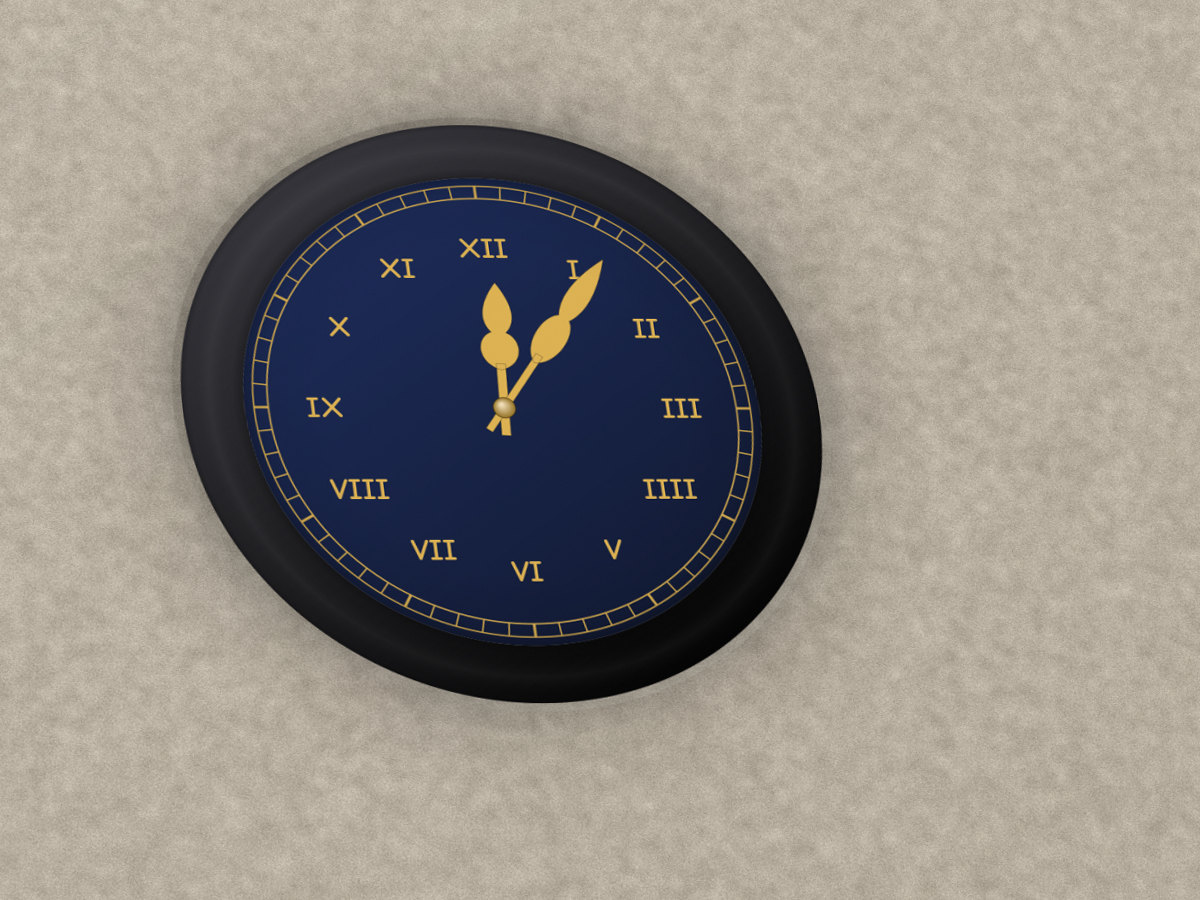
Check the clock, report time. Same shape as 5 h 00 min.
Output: 12 h 06 min
